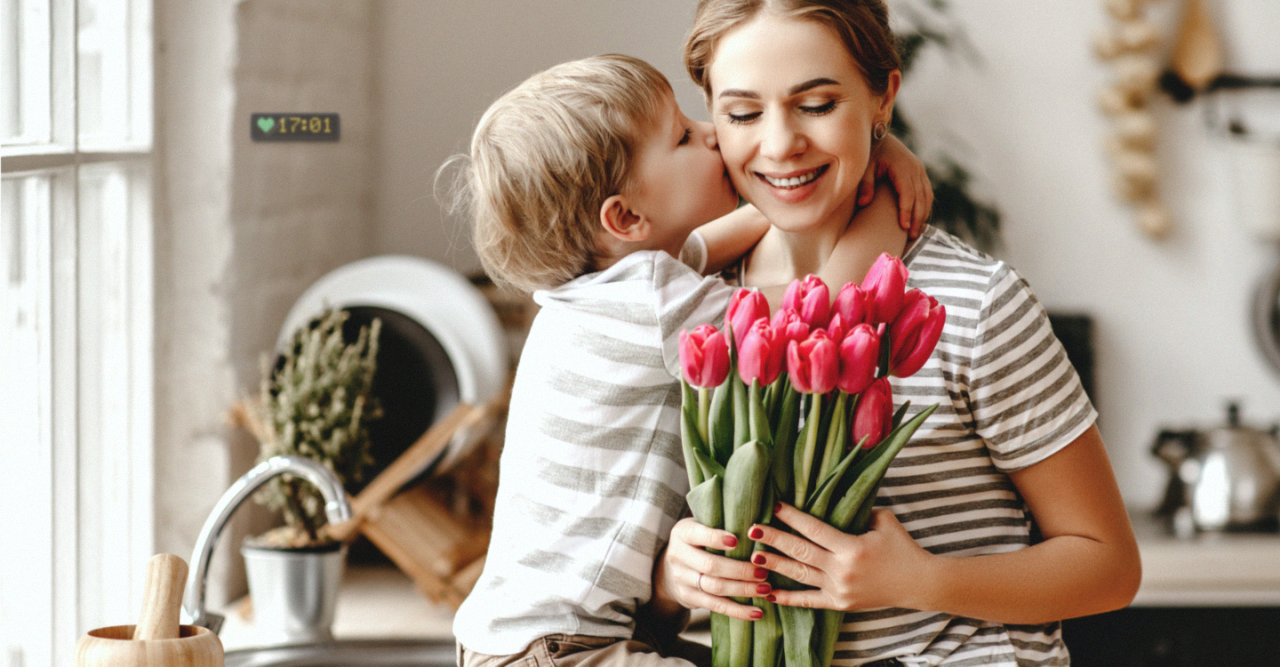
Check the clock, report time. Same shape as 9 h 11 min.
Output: 17 h 01 min
